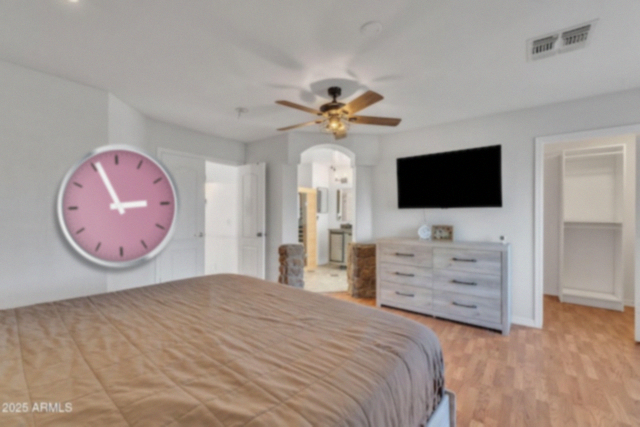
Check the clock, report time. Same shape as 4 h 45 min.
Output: 2 h 56 min
